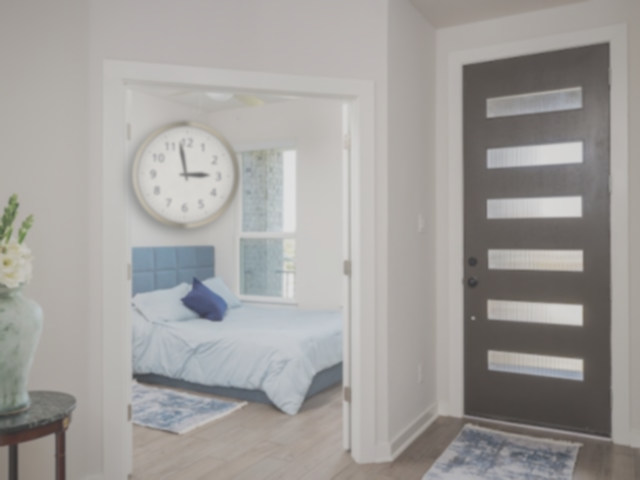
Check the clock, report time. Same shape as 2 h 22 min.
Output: 2 h 58 min
